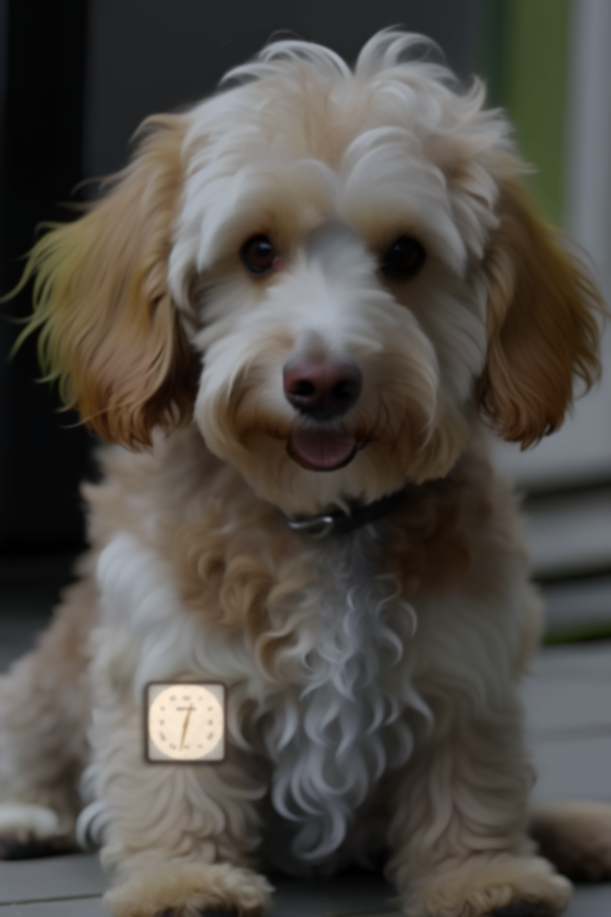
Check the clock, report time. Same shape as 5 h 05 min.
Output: 12 h 32 min
